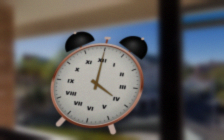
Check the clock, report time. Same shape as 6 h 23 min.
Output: 4 h 00 min
